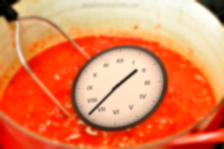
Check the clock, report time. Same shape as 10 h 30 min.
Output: 1 h 37 min
